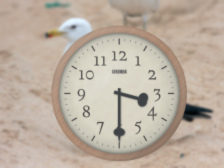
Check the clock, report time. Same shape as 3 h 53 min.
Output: 3 h 30 min
